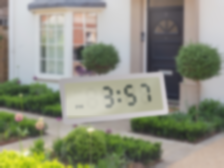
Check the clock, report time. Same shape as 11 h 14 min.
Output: 3 h 57 min
